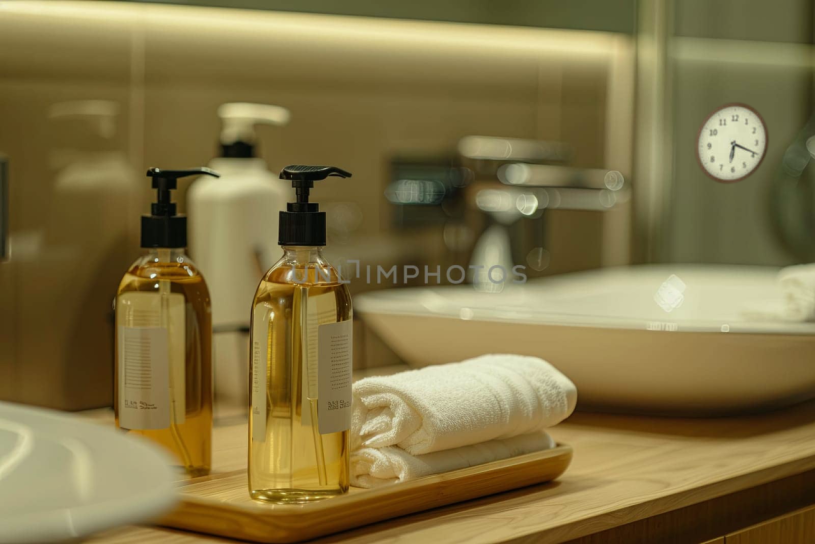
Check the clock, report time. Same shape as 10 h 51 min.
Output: 6 h 19 min
